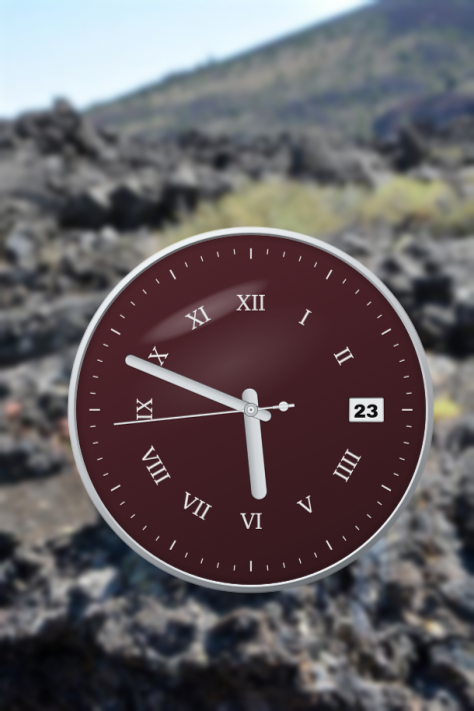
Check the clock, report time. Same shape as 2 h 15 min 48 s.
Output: 5 h 48 min 44 s
